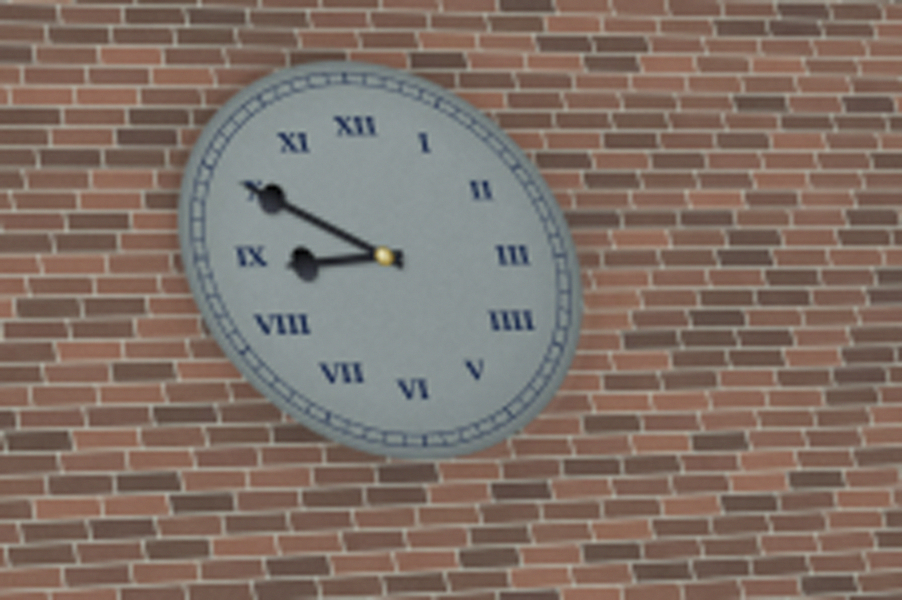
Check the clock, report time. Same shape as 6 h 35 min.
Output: 8 h 50 min
